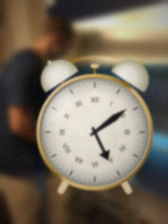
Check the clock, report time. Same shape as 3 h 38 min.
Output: 5 h 09 min
